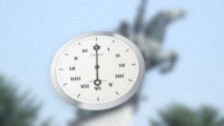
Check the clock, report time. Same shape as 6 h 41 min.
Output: 6 h 00 min
